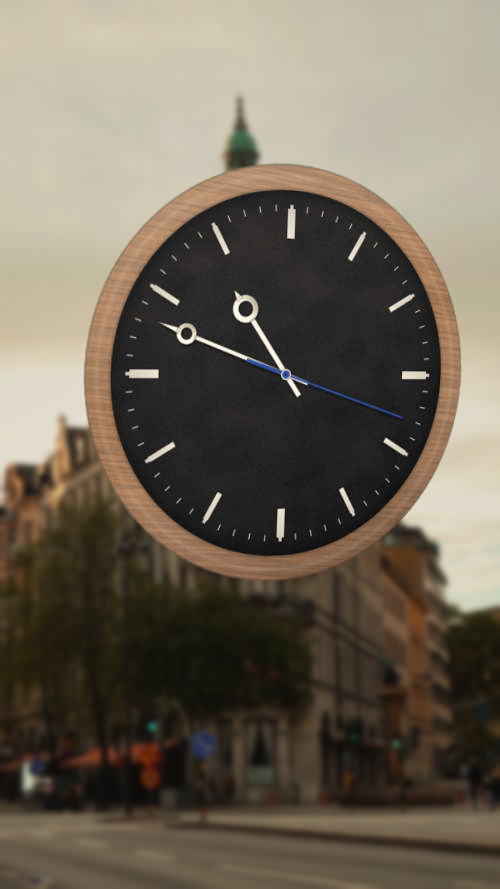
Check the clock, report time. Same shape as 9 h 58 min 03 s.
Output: 10 h 48 min 18 s
